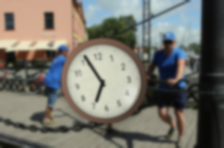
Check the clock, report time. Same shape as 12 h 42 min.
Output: 6 h 56 min
